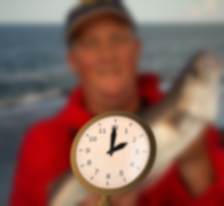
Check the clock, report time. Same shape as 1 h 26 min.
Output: 2 h 00 min
